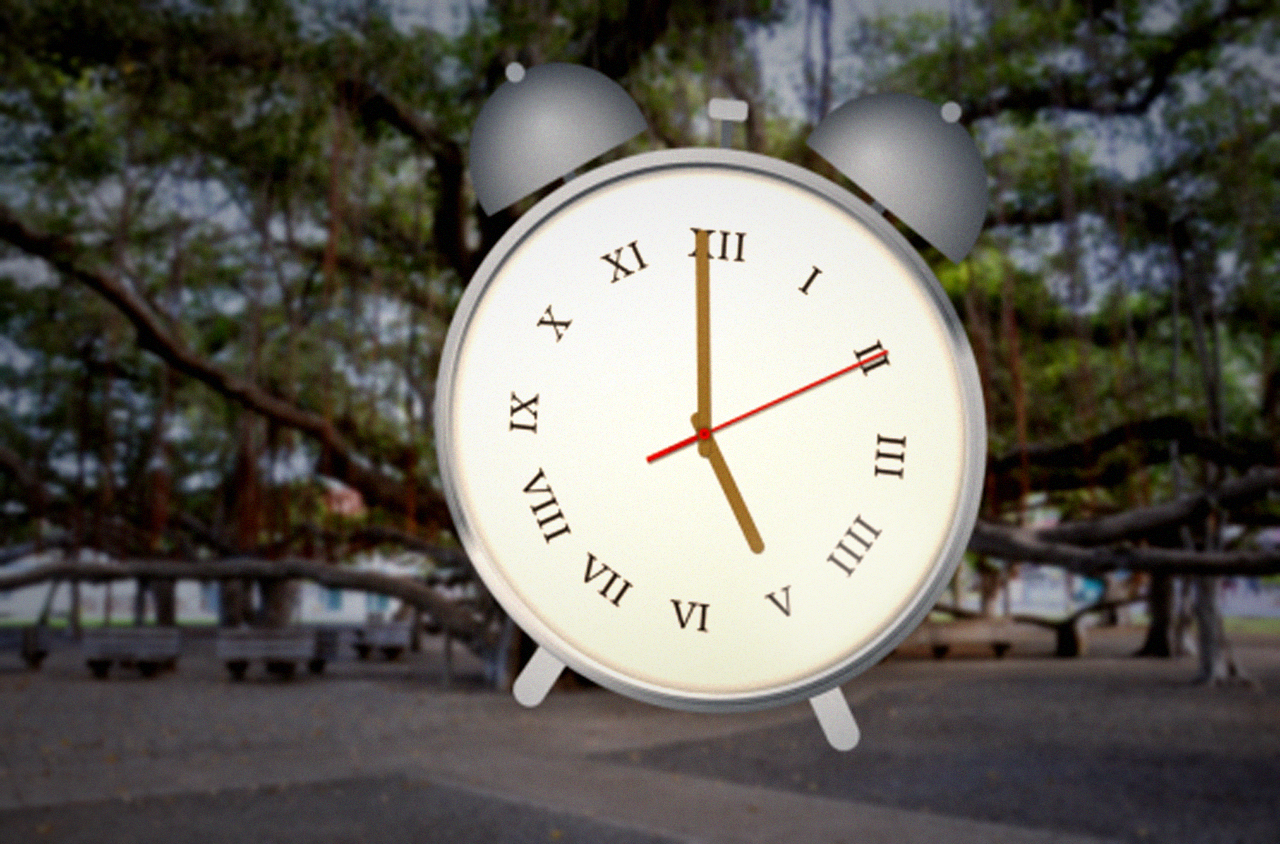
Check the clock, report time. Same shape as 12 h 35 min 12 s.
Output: 4 h 59 min 10 s
